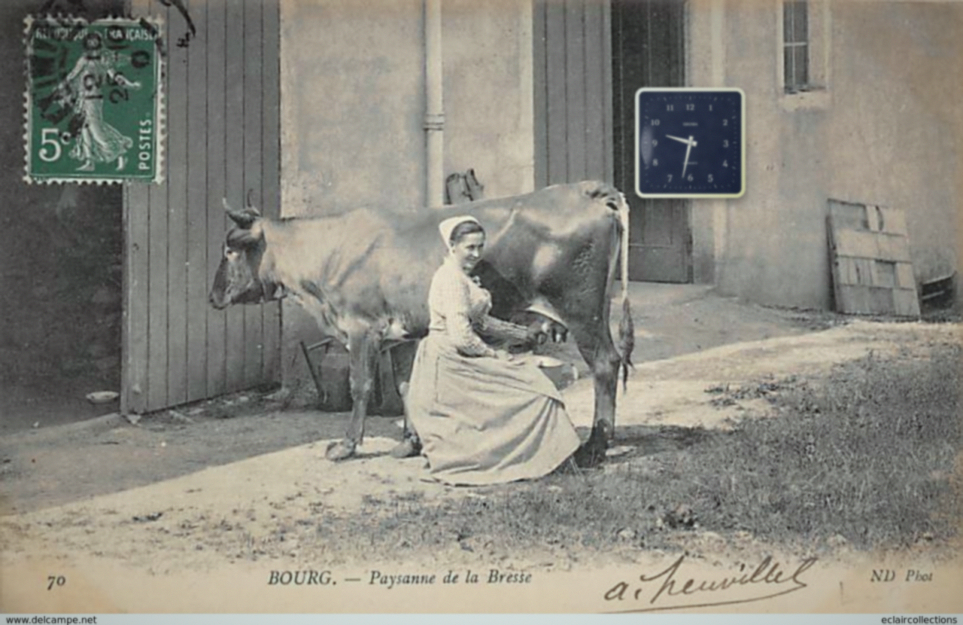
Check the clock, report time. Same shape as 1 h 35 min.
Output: 9 h 32 min
